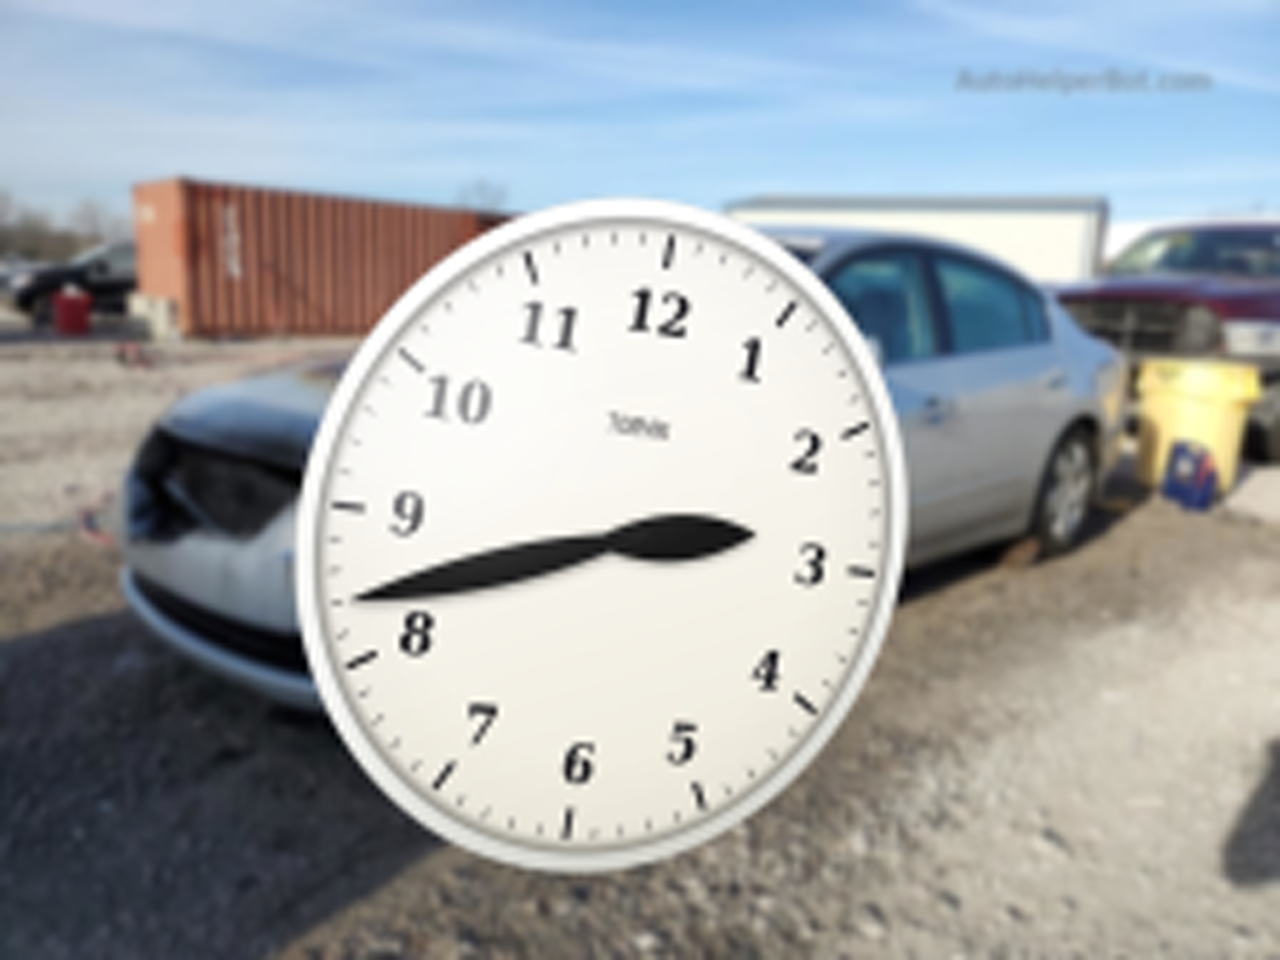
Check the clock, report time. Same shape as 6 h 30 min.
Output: 2 h 42 min
